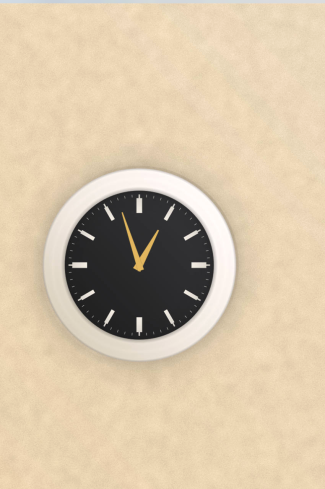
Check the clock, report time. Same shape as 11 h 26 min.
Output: 12 h 57 min
